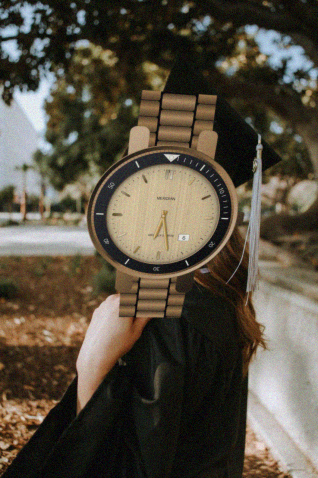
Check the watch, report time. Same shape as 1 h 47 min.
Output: 6 h 28 min
